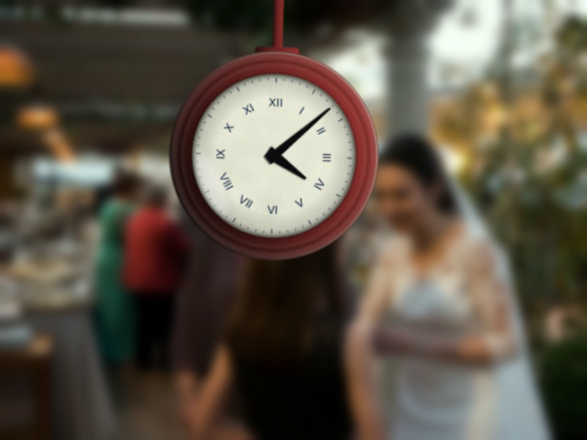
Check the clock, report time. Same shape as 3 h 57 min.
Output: 4 h 08 min
